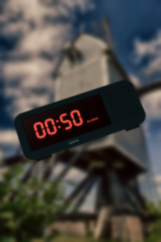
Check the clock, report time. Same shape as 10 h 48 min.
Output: 0 h 50 min
